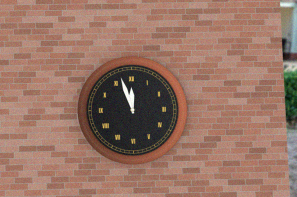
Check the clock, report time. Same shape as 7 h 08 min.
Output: 11 h 57 min
